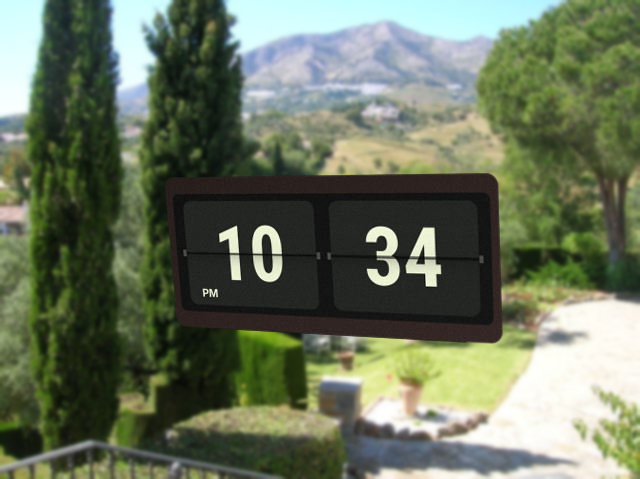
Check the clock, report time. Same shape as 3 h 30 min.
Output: 10 h 34 min
